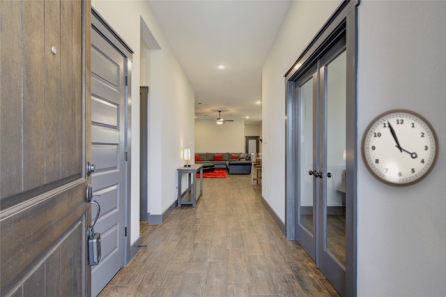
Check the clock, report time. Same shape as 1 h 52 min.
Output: 3 h 56 min
